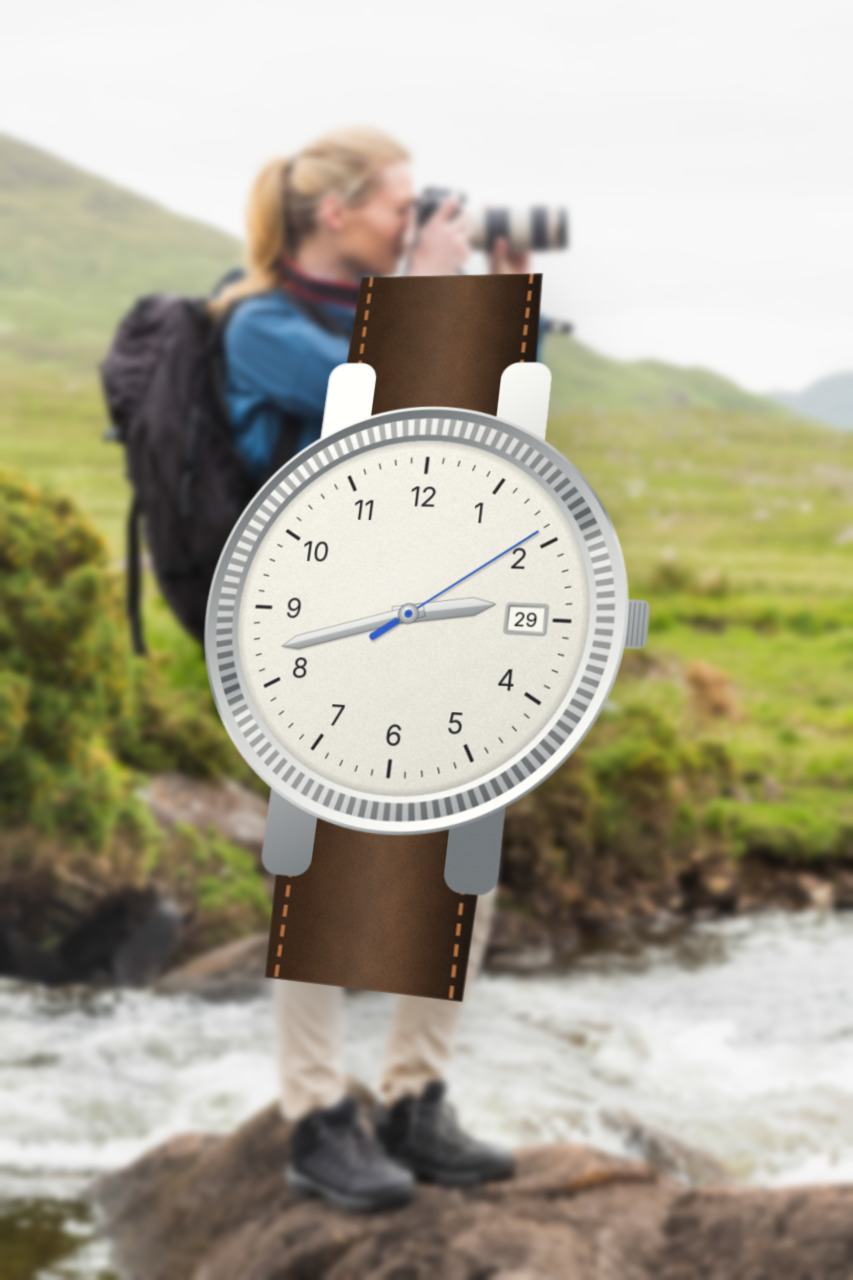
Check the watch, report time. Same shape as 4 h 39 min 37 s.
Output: 2 h 42 min 09 s
